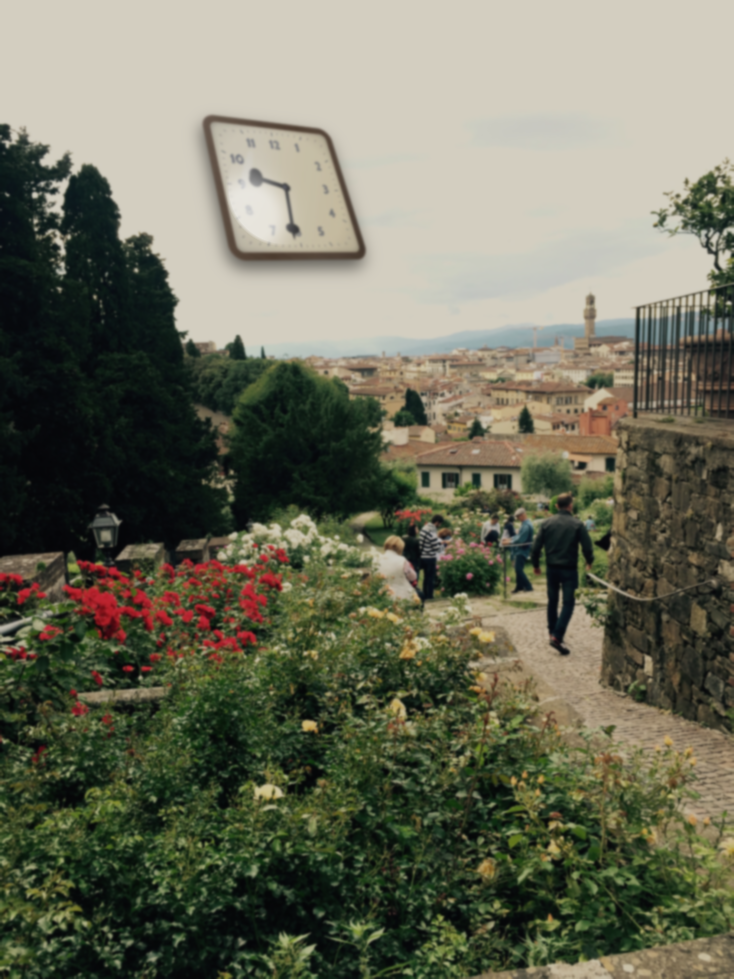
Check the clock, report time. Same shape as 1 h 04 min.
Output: 9 h 31 min
